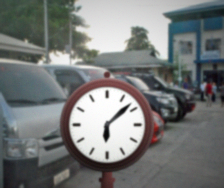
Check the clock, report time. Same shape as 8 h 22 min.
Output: 6 h 08 min
